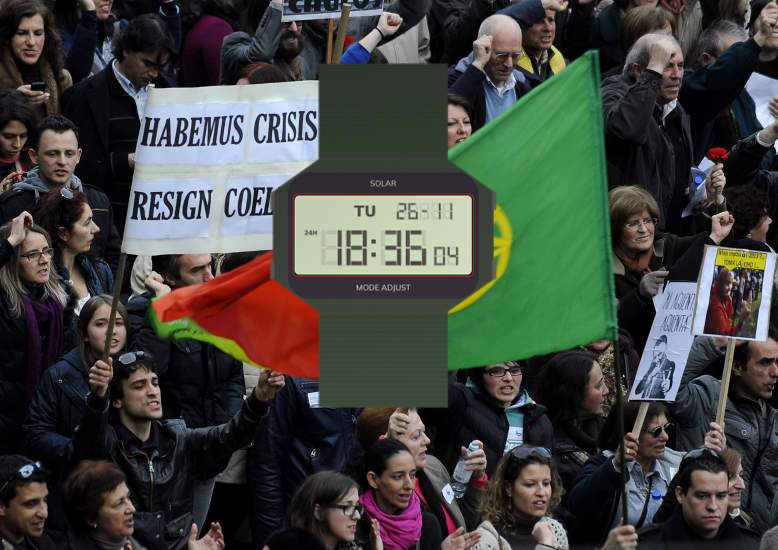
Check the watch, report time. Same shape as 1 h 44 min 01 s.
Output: 18 h 36 min 04 s
